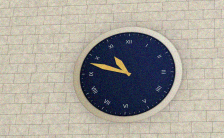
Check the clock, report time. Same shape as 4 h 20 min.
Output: 10 h 48 min
